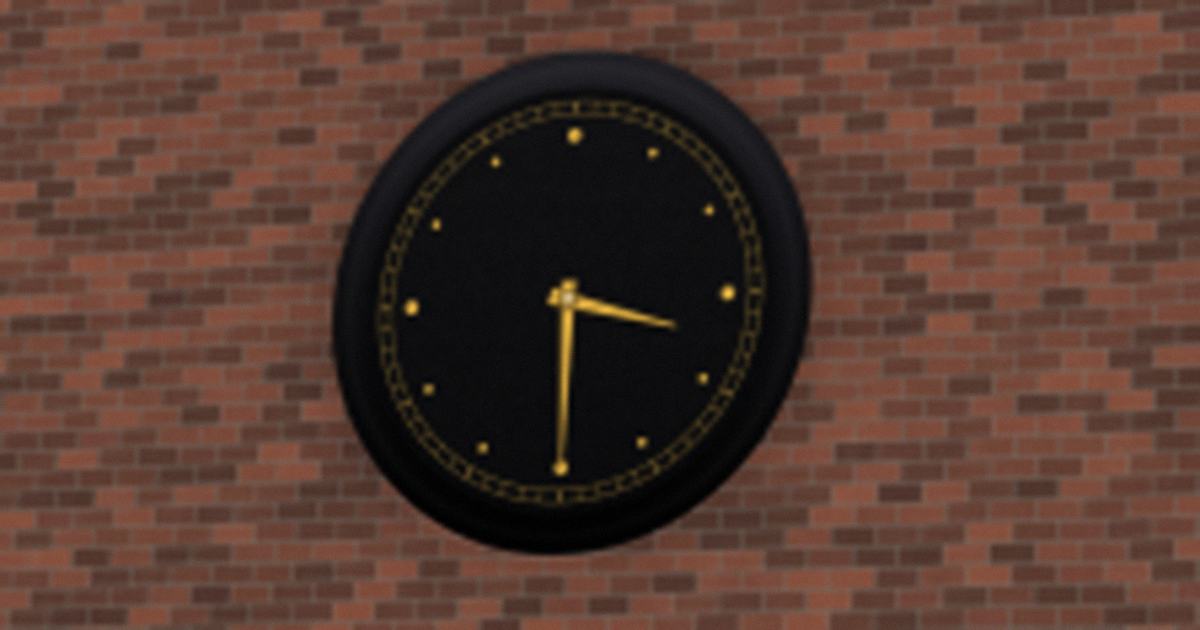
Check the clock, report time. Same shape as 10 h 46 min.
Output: 3 h 30 min
